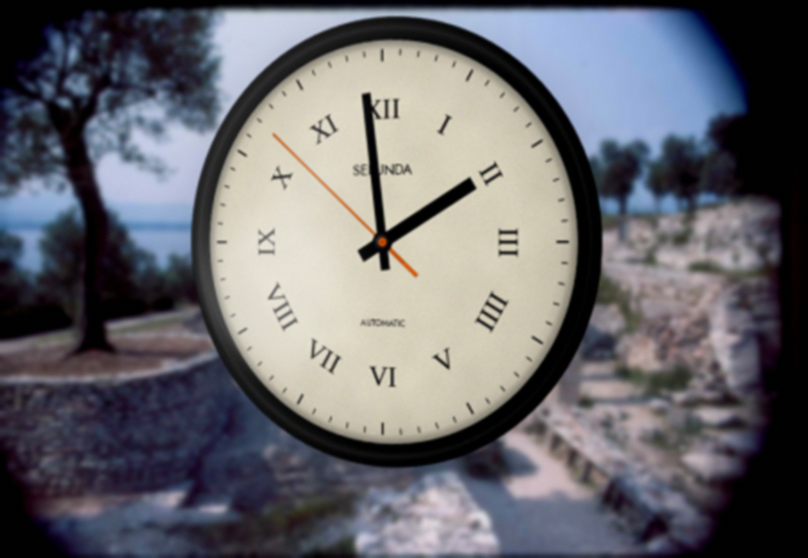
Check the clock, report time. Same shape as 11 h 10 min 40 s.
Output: 1 h 58 min 52 s
